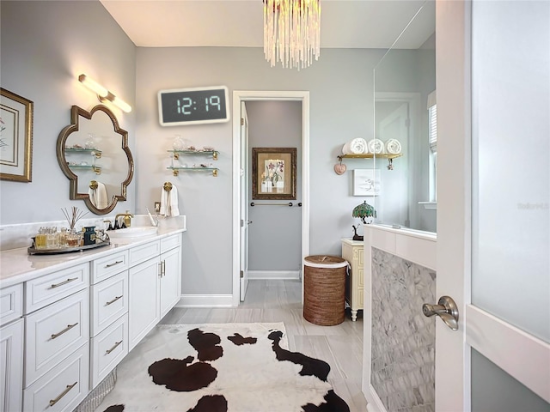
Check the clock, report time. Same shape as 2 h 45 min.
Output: 12 h 19 min
